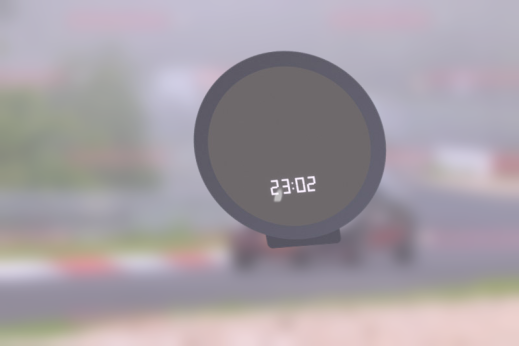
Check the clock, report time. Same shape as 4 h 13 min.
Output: 23 h 02 min
